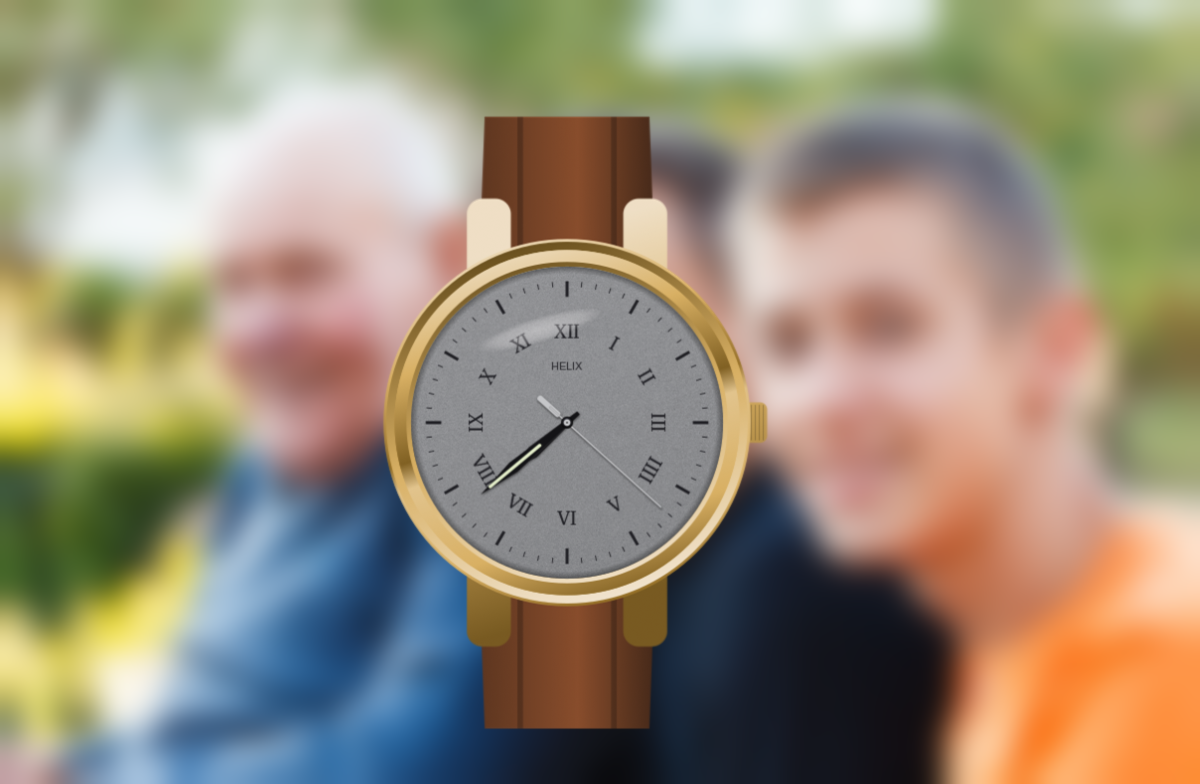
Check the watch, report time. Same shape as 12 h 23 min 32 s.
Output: 7 h 38 min 22 s
